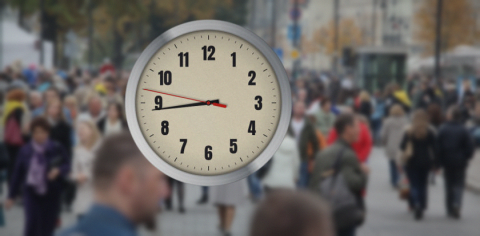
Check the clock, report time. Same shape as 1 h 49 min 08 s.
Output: 8 h 43 min 47 s
